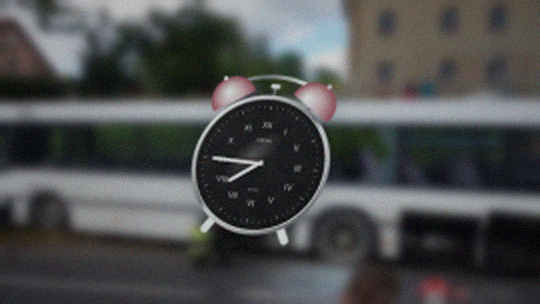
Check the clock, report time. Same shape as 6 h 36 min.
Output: 7 h 45 min
